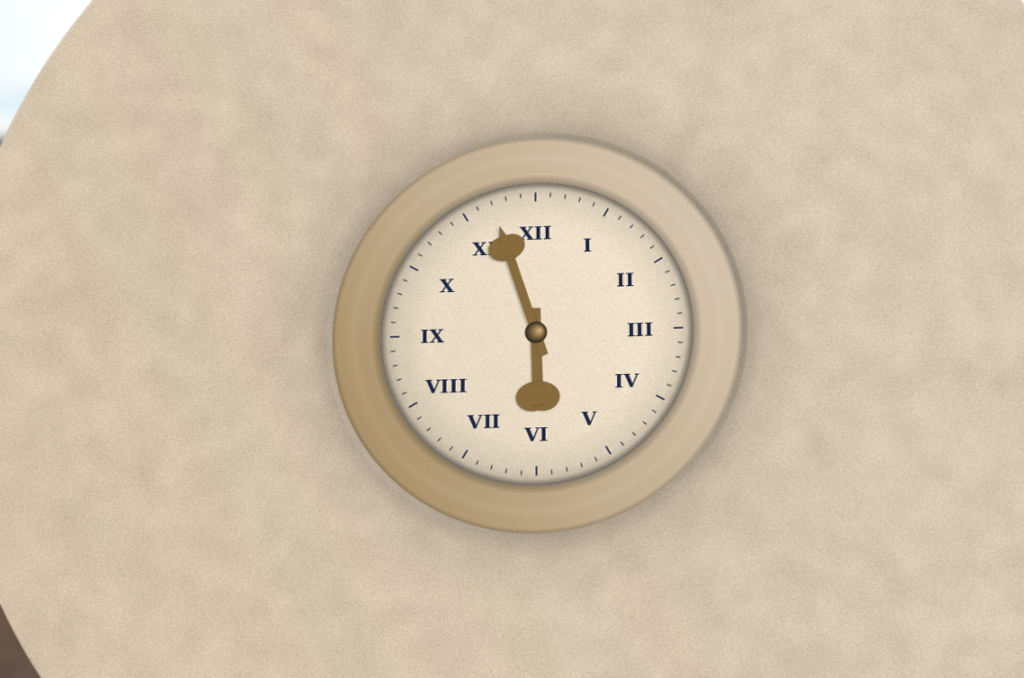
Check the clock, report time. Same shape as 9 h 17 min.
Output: 5 h 57 min
